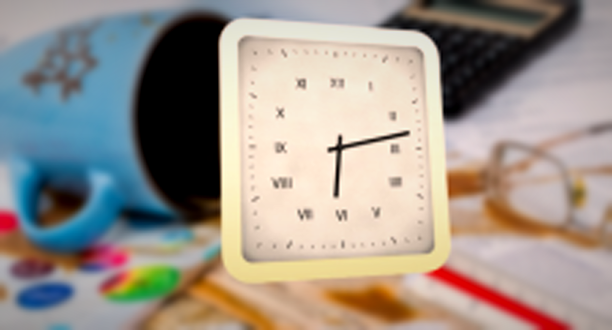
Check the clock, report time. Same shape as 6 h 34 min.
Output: 6 h 13 min
